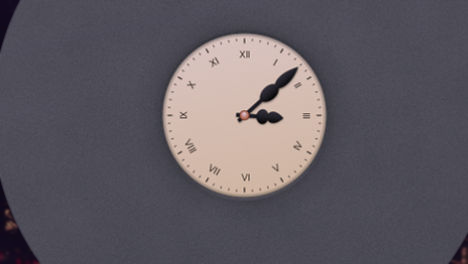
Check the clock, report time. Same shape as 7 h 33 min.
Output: 3 h 08 min
